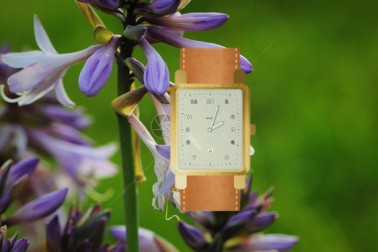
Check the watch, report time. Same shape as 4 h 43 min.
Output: 2 h 03 min
